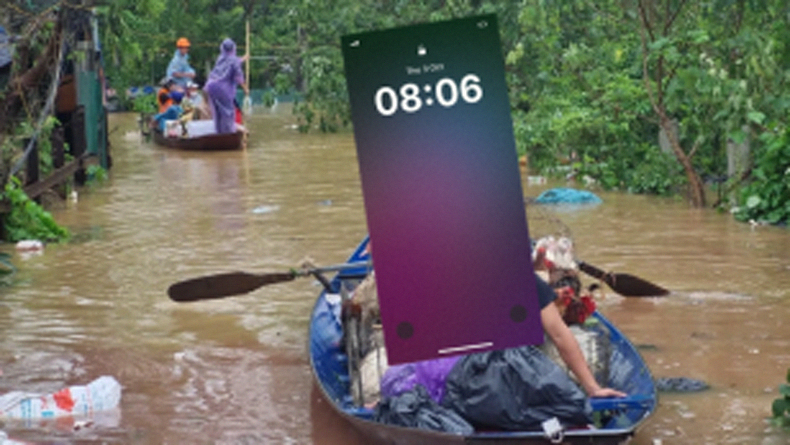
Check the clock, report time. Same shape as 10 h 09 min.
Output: 8 h 06 min
